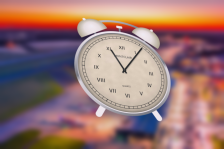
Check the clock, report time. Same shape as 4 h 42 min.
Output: 11 h 06 min
